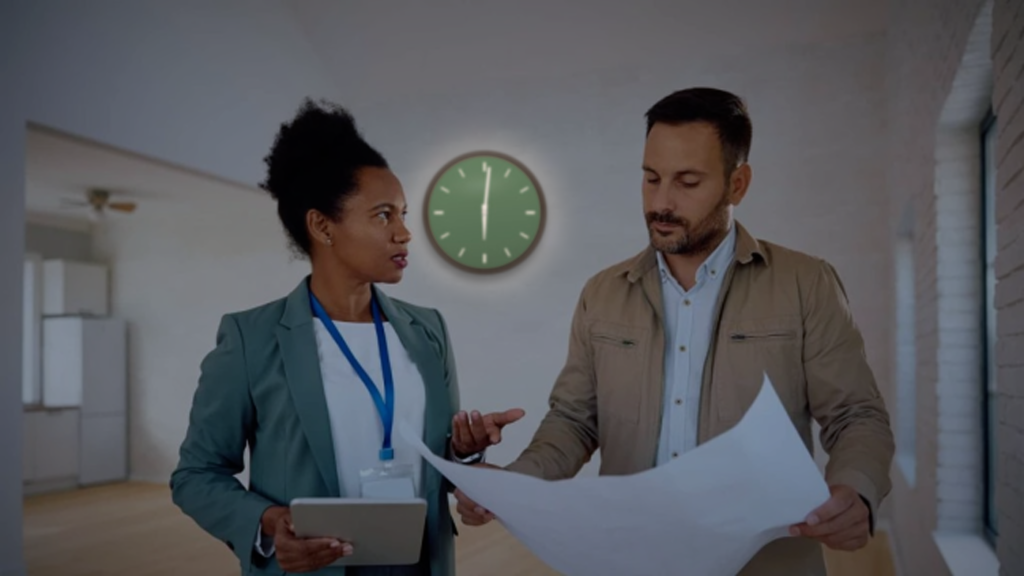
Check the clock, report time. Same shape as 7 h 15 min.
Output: 6 h 01 min
